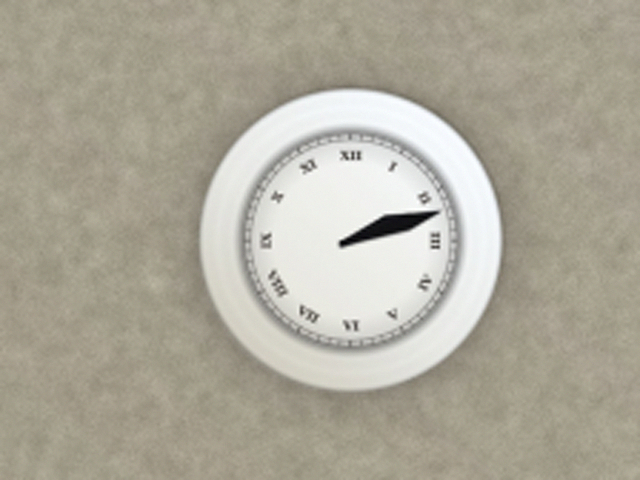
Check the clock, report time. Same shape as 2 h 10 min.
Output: 2 h 12 min
